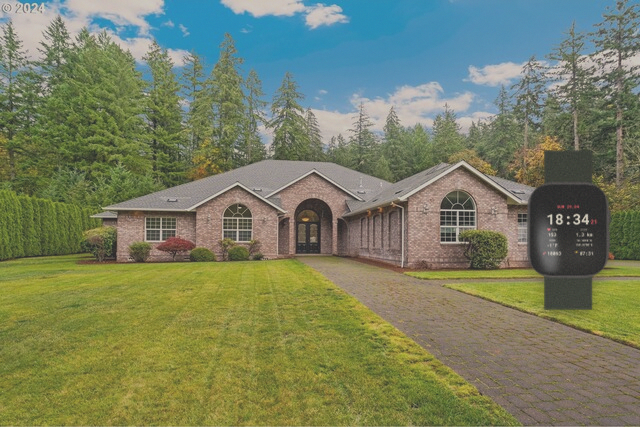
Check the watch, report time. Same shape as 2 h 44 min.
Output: 18 h 34 min
